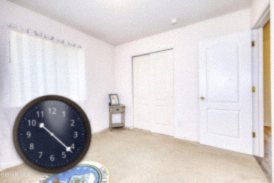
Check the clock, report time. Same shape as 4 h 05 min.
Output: 10 h 22 min
